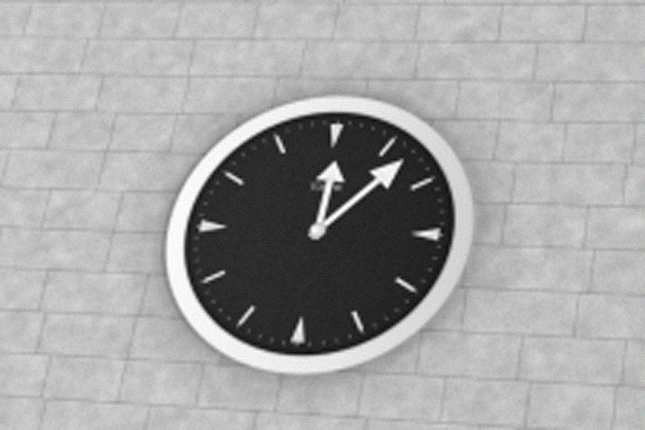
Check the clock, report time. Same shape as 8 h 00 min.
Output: 12 h 07 min
